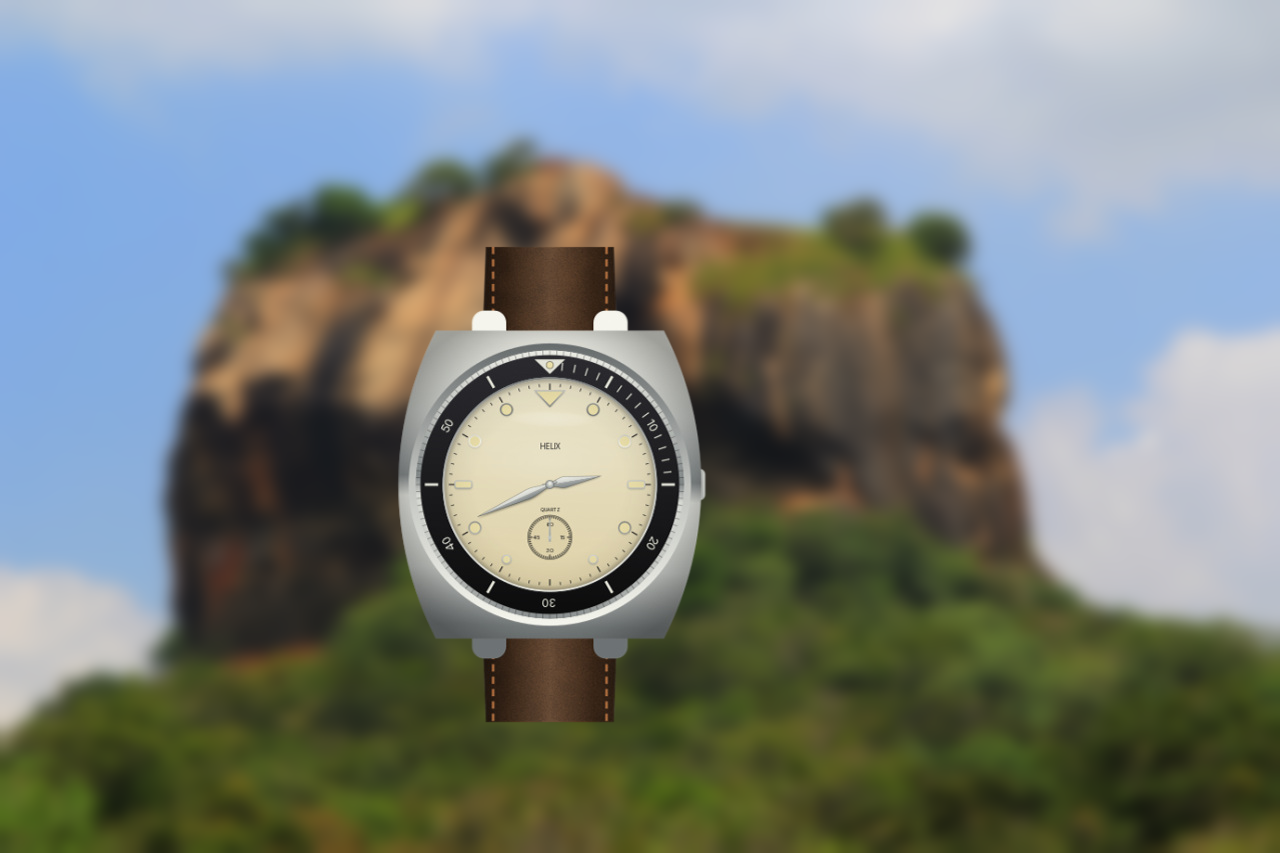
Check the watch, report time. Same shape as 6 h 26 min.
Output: 2 h 41 min
